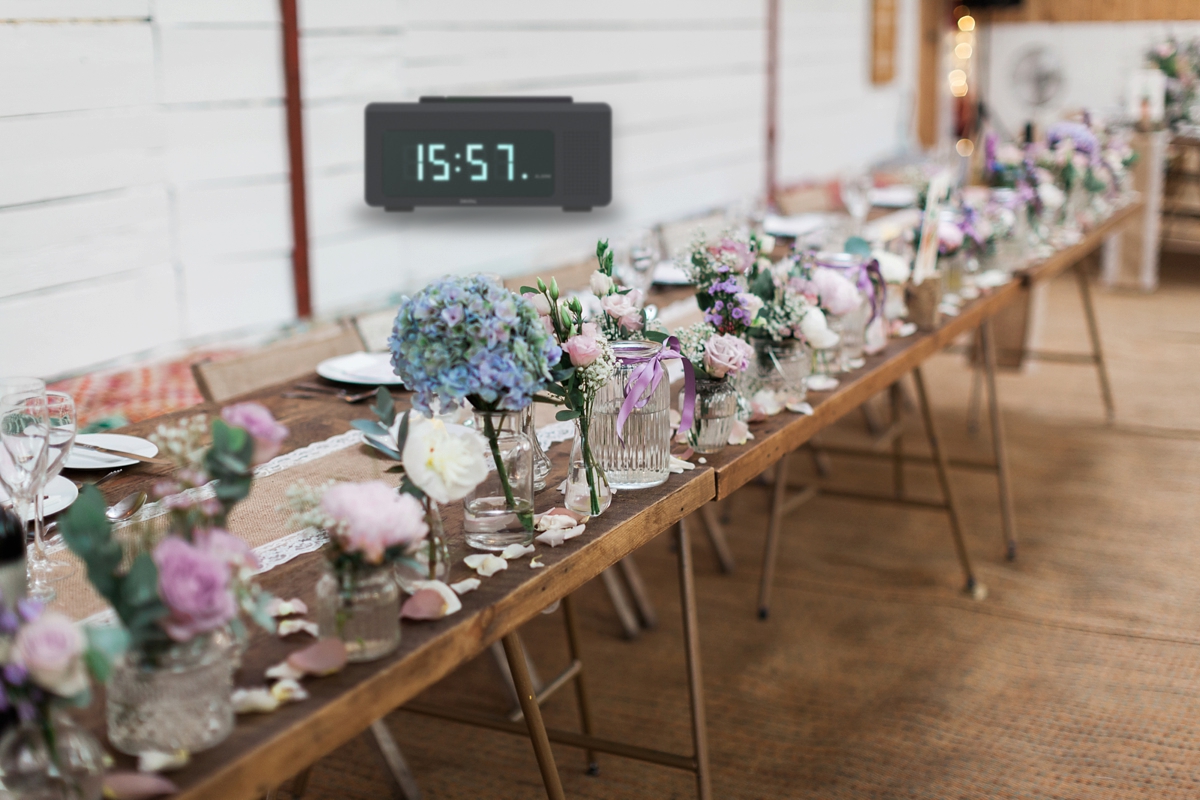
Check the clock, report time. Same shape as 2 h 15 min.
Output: 15 h 57 min
